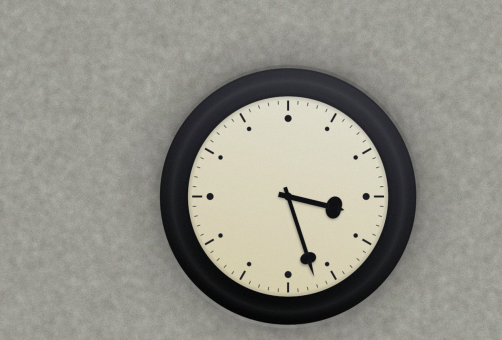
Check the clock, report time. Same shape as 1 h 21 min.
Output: 3 h 27 min
